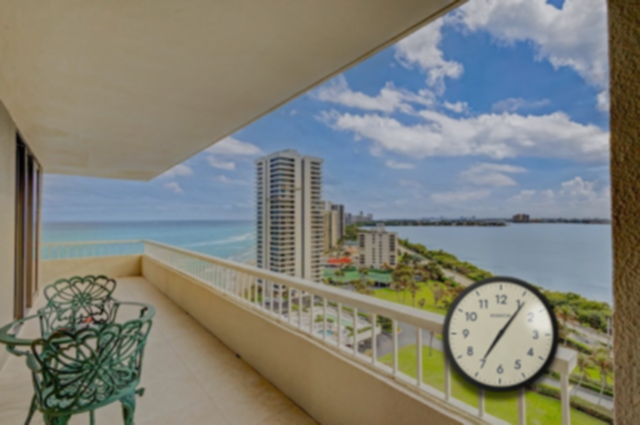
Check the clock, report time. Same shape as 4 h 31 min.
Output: 7 h 06 min
